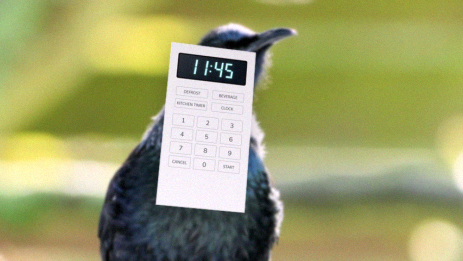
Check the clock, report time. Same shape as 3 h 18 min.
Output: 11 h 45 min
